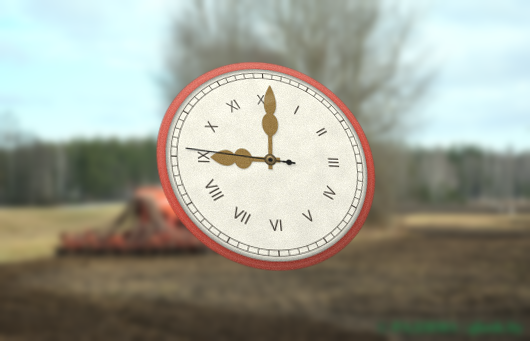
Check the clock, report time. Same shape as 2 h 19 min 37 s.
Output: 9 h 00 min 46 s
